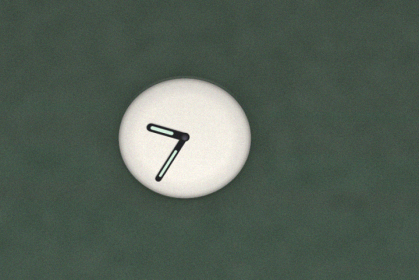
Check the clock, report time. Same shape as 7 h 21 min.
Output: 9 h 35 min
